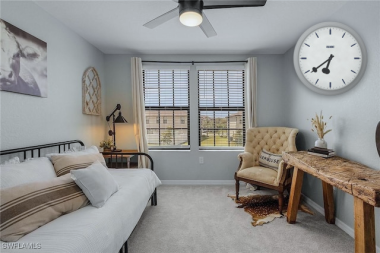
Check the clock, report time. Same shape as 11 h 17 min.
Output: 6 h 39 min
